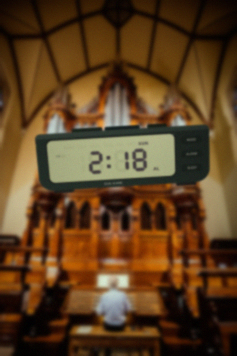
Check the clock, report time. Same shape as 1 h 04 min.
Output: 2 h 18 min
